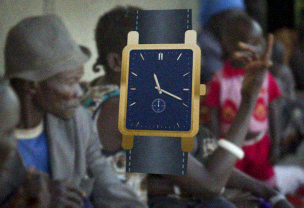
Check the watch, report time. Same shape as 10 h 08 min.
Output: 11 h 19 min
